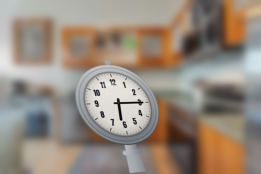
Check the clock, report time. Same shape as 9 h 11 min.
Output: 6 h 15 min
